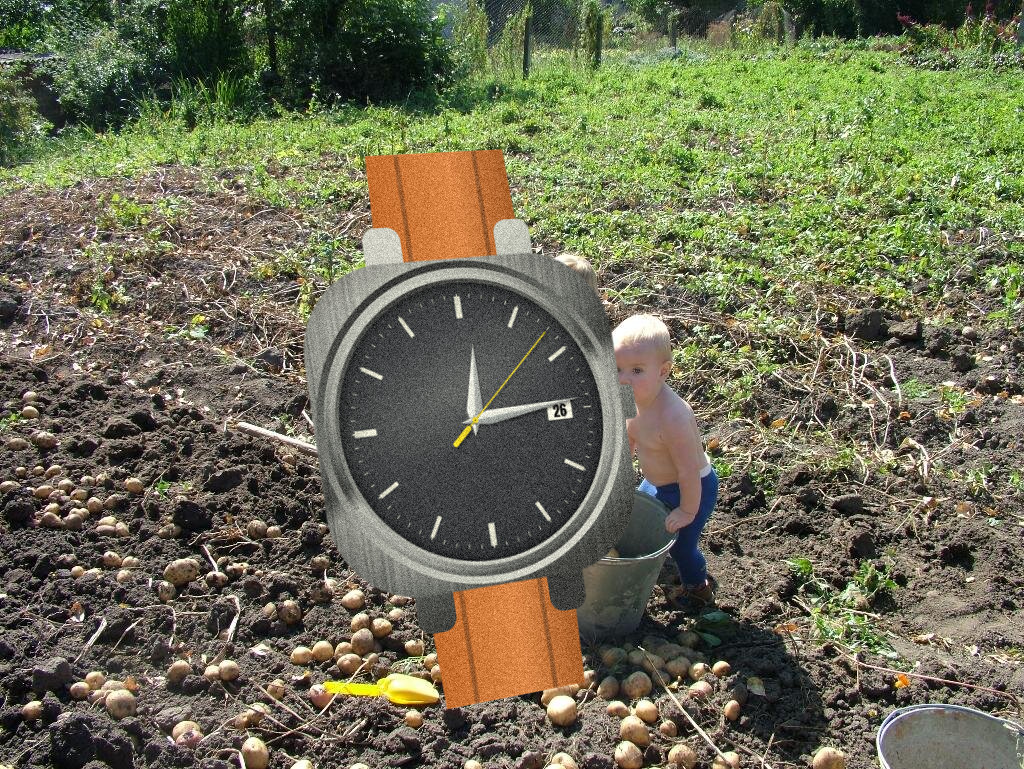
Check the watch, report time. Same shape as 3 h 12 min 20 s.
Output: 12 h 14 min 08 s
